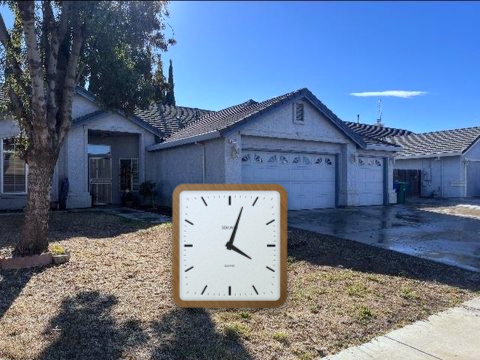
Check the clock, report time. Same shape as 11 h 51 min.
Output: 4 h 03 min
